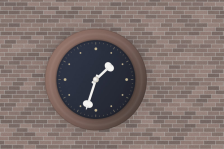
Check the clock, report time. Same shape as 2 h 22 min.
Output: 1 h 33 min
